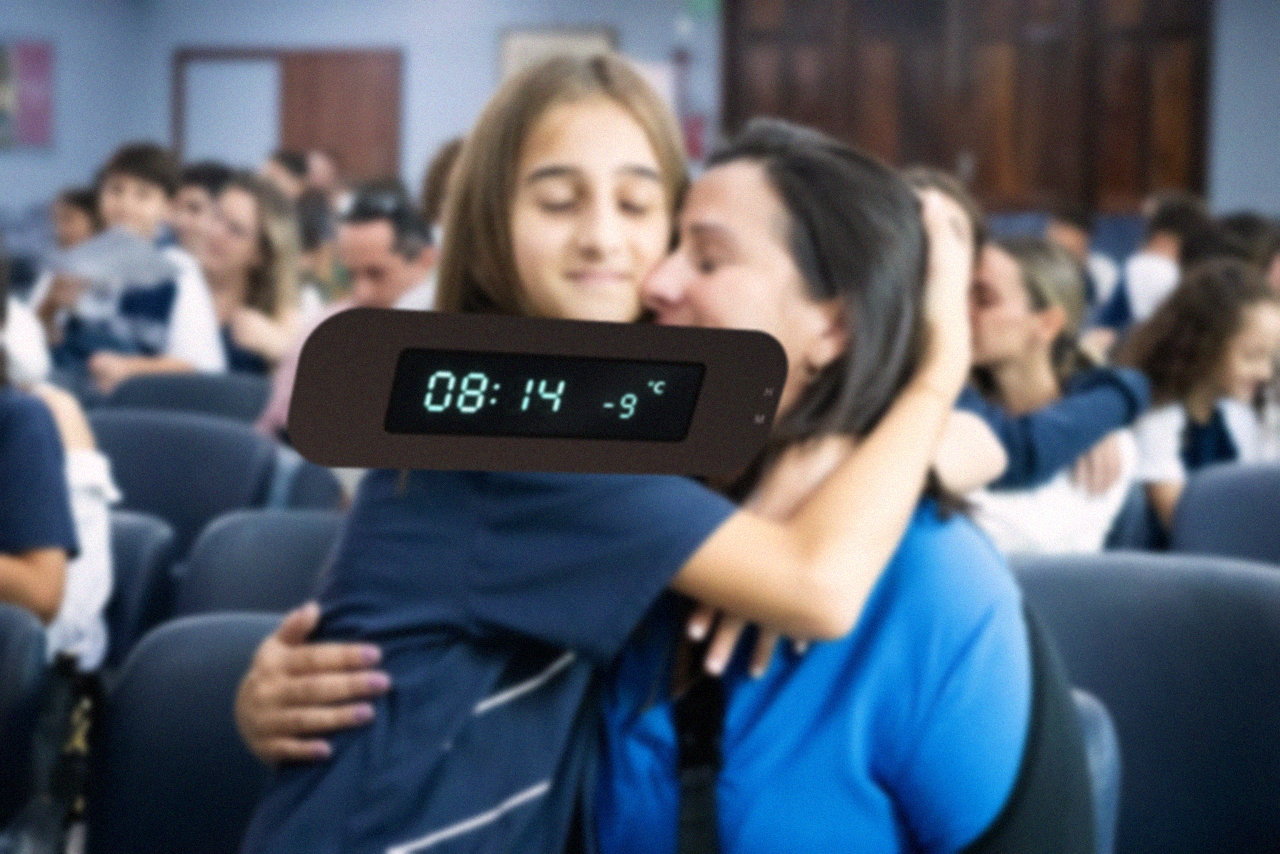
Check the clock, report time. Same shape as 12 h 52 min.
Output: 8 h 14 min
